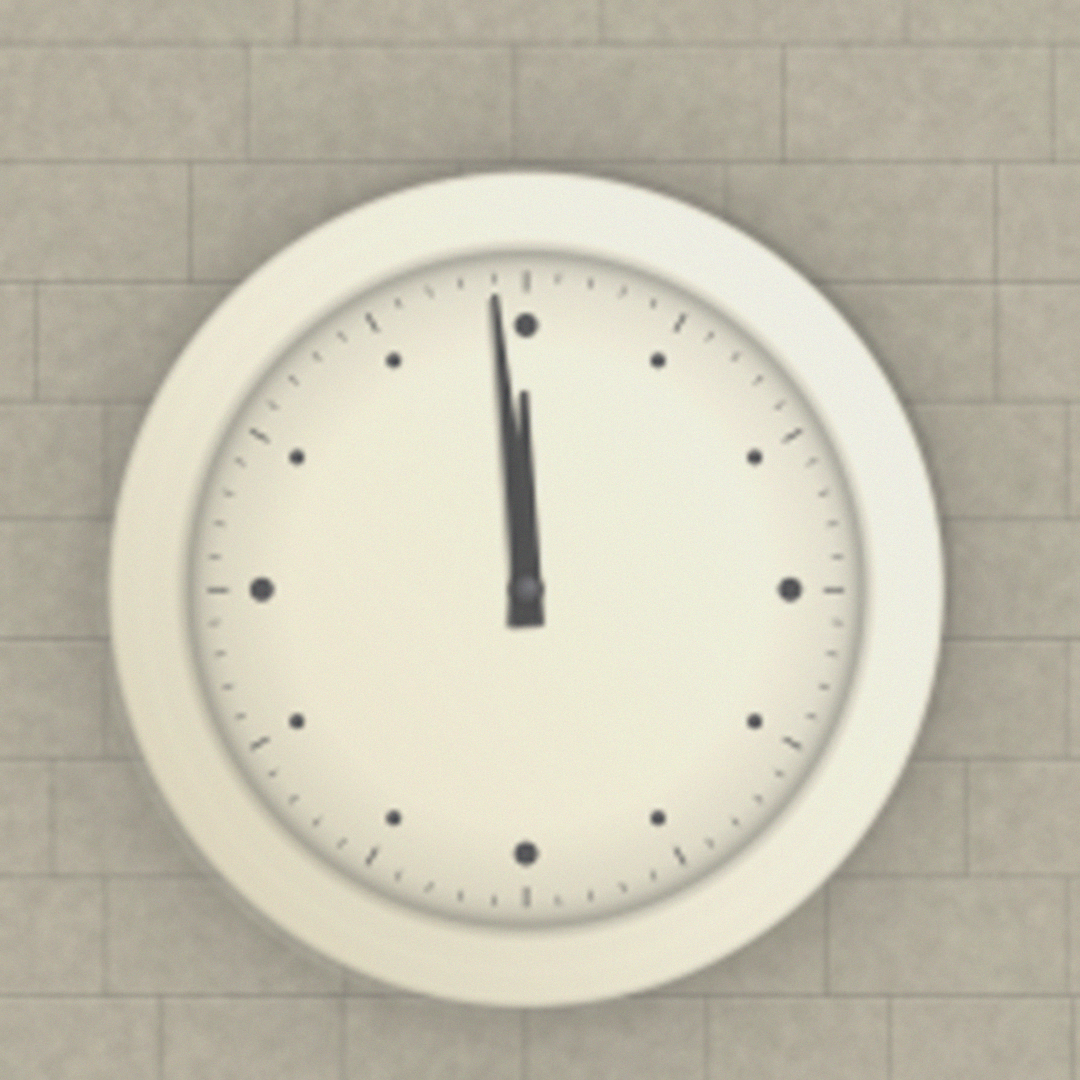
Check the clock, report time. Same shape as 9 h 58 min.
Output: 11 h 59 min
